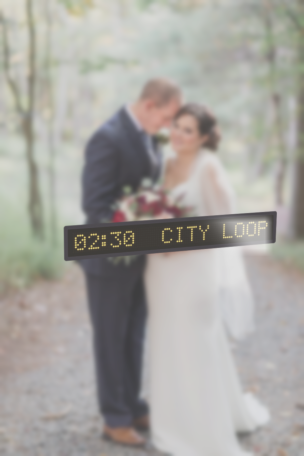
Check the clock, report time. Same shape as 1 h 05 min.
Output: 2 h 30 min
